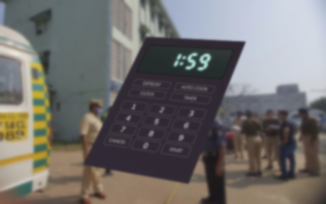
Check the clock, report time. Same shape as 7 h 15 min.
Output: 1 h 59 min
